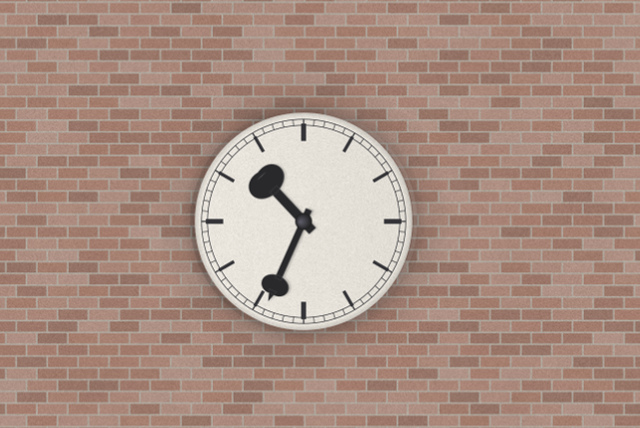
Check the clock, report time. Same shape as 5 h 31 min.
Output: 10 h 34 min
